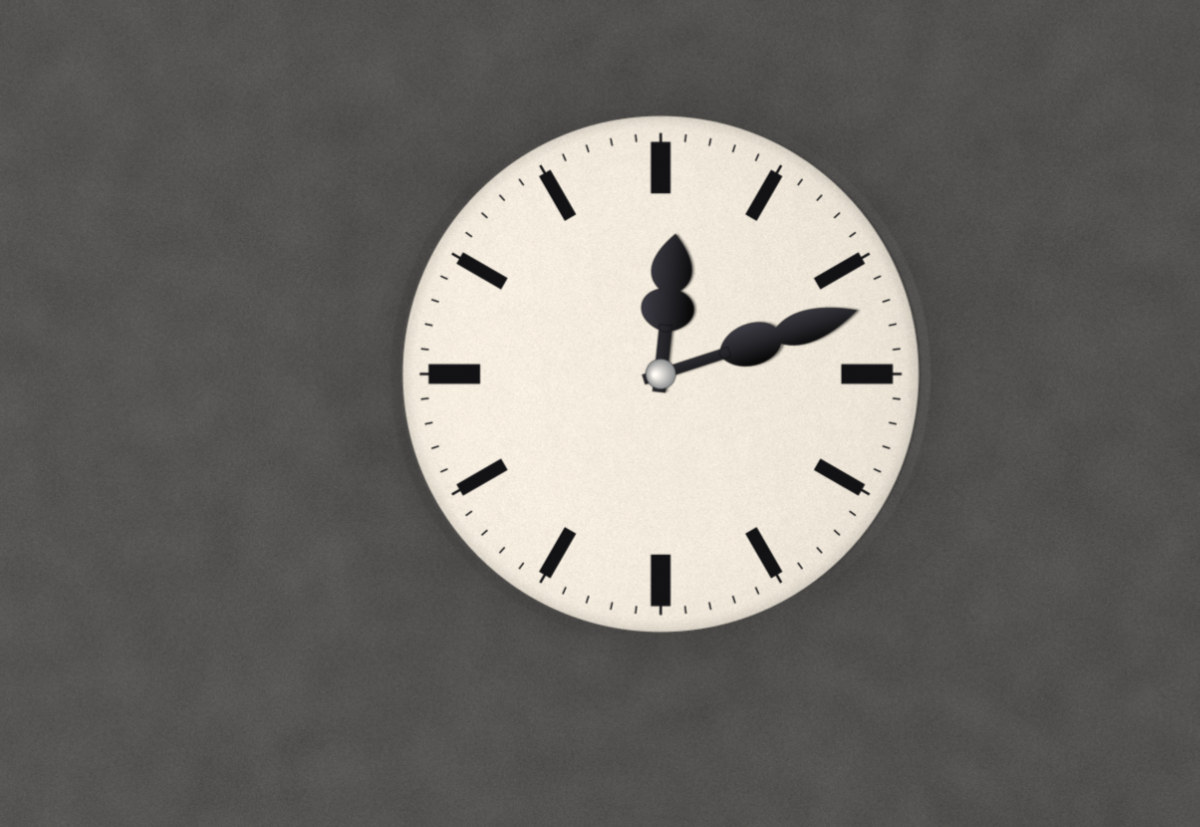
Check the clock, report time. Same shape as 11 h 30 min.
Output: 12 h 12 min
